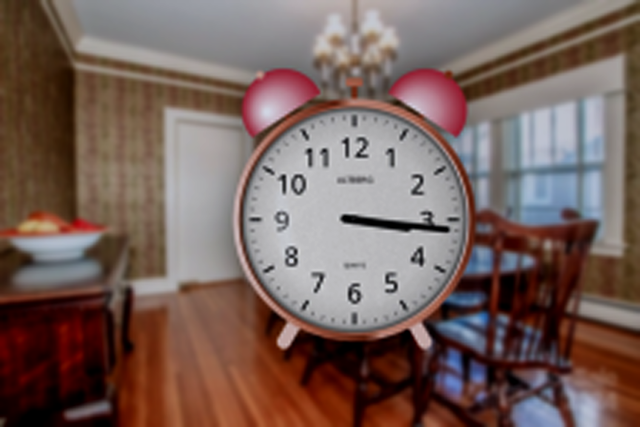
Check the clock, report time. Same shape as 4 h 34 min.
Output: 3 h 16 min
